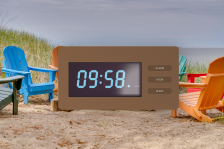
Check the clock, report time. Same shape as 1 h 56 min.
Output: 9 h 58 min
